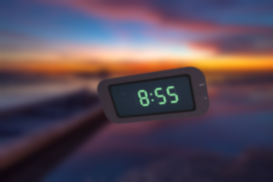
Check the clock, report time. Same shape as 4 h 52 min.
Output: 8 h 55 min
